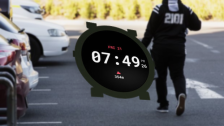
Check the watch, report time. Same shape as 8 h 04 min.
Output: 7 h 49 min
